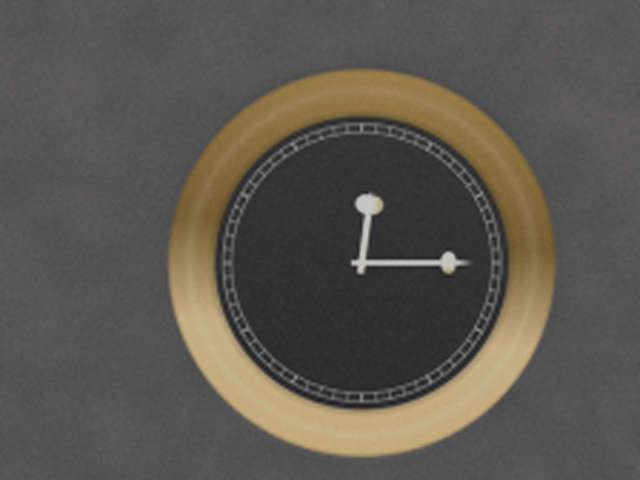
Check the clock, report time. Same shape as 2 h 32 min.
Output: 12 h 15 min
